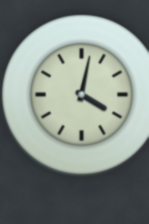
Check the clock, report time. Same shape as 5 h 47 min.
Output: 4 h 02 min
